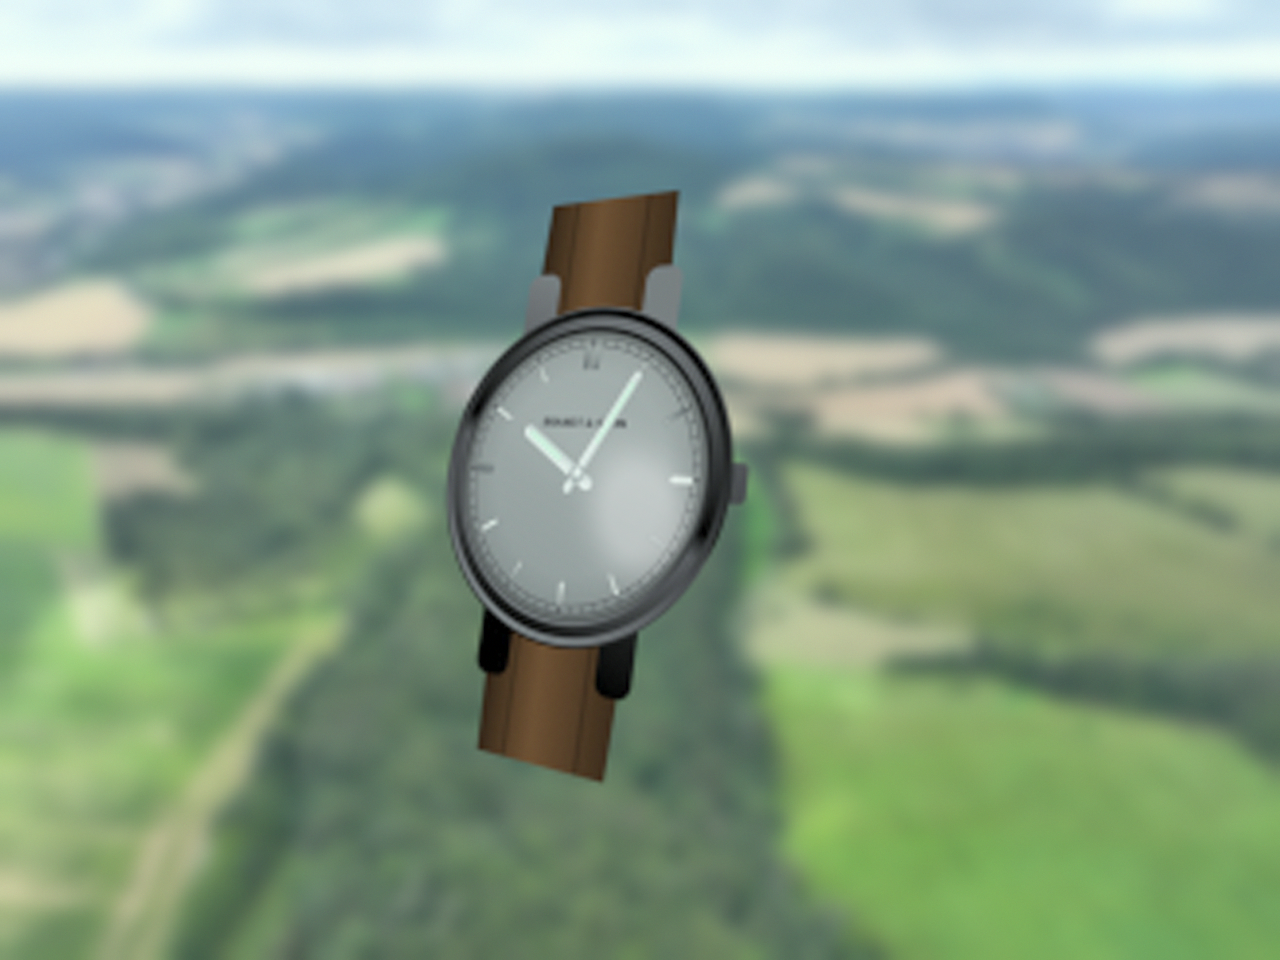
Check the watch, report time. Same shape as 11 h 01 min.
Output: 10 h 05 min
